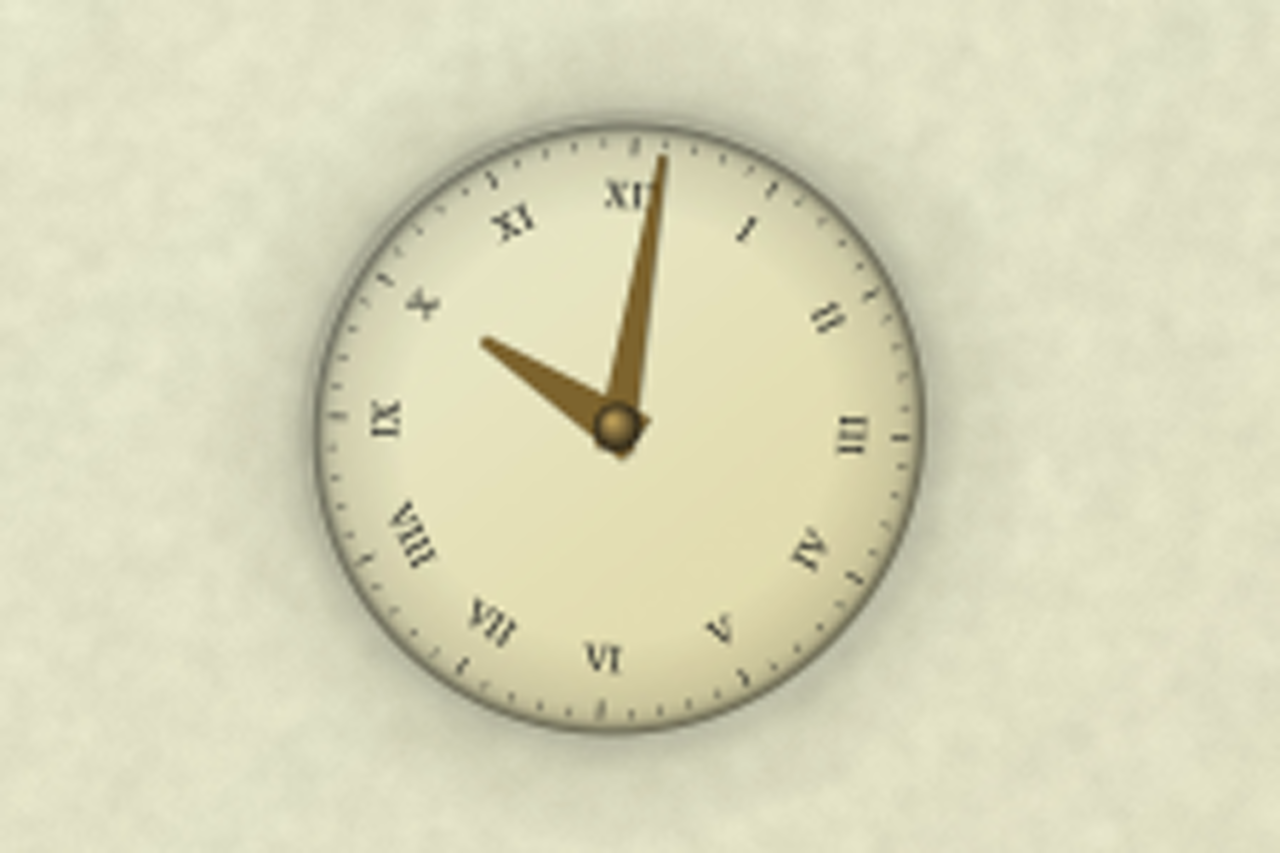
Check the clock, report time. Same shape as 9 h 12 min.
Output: 10 h 01 min
